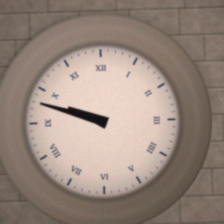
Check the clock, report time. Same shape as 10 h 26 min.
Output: 9 h 48 min
